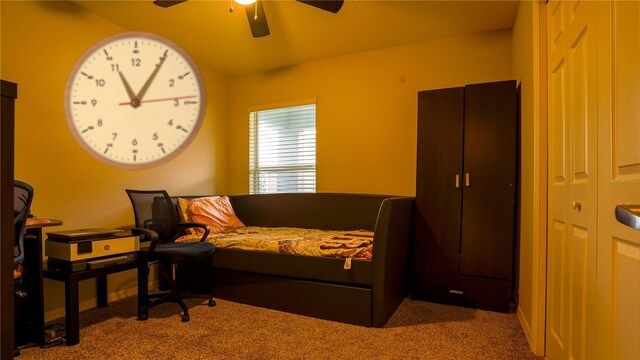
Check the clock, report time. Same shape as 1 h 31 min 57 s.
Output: 11 h 05 min 14 s
